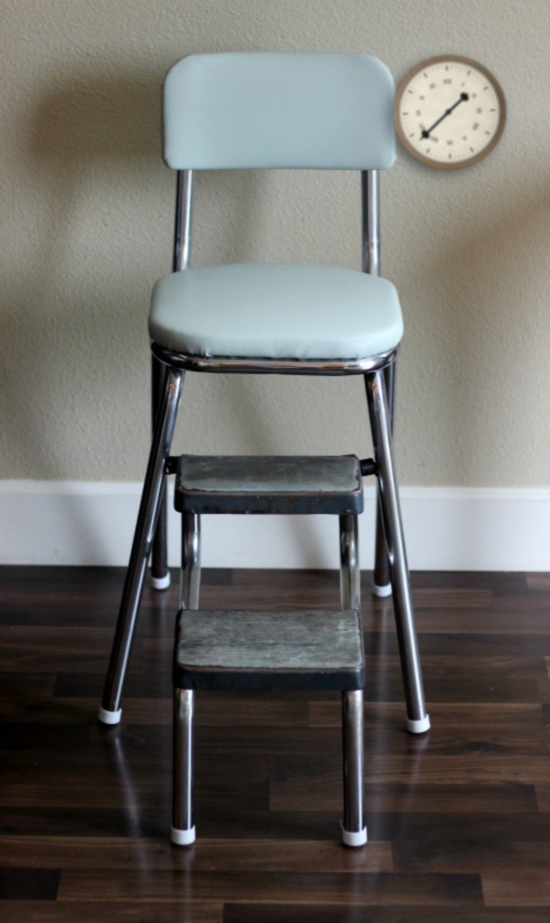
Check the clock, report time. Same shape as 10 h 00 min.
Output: 1 h 38 min
